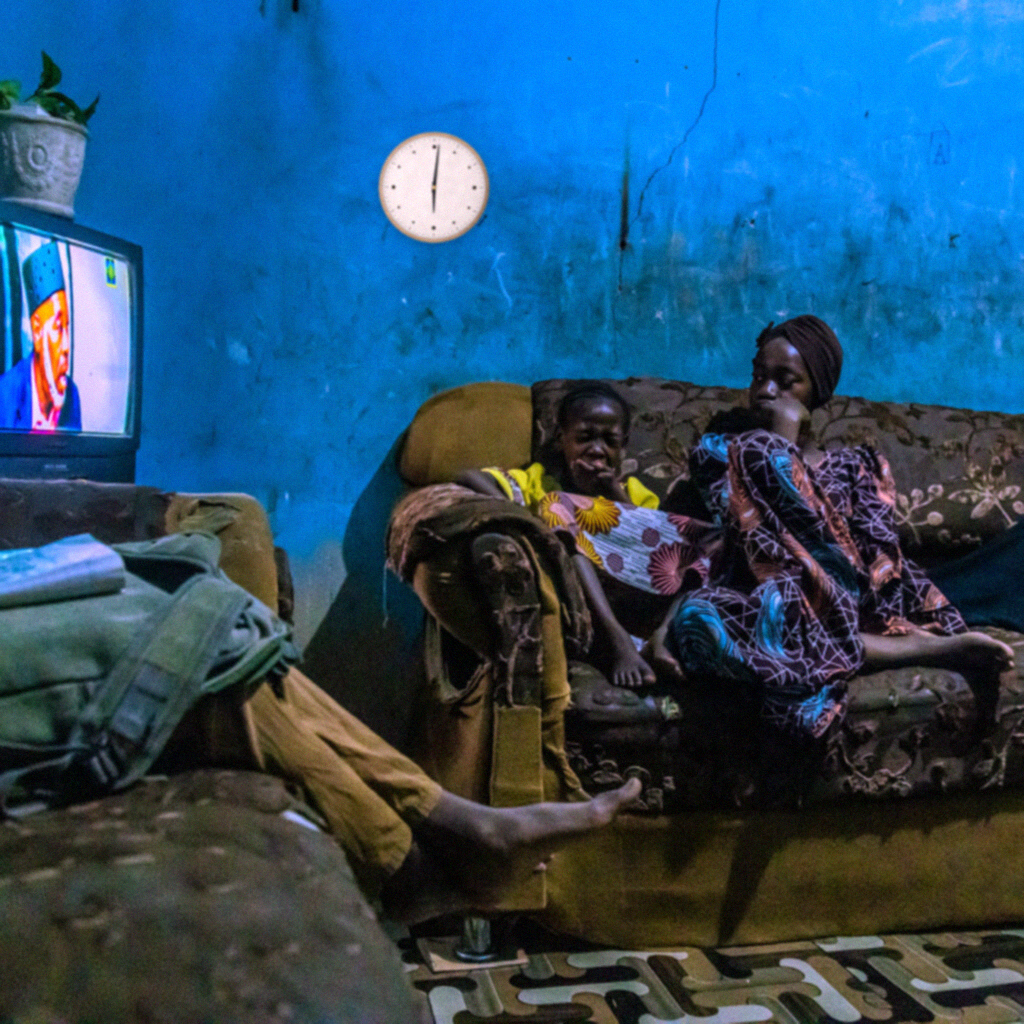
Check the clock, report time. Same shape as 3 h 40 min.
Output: 6 h 01 min
